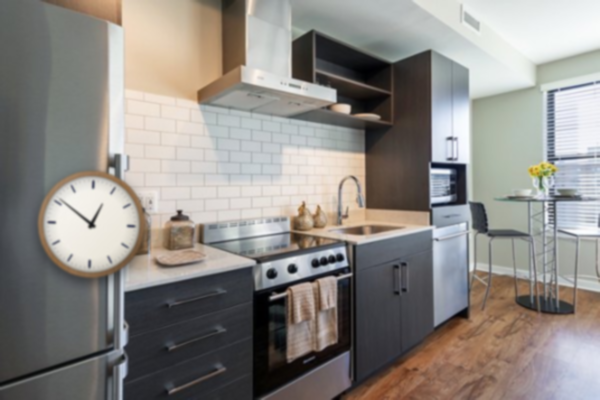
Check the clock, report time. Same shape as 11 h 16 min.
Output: 12 h 51 min
